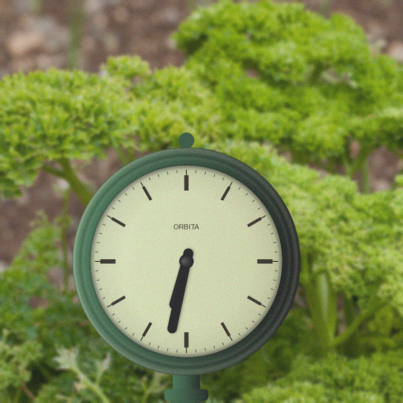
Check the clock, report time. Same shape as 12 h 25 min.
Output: 6 h 32 min
